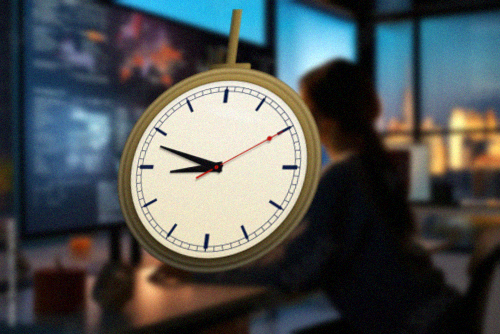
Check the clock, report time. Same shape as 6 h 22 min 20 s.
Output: 8 h 48 min 10 s
